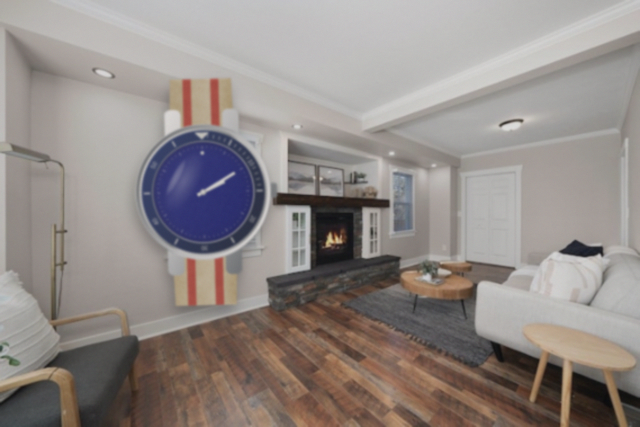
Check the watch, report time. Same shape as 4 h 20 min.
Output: 2 h 10 min
